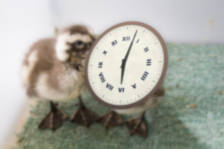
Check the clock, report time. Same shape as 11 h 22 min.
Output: 6 h 03 min
